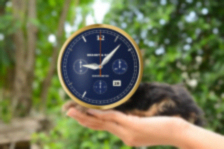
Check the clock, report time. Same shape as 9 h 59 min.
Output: 9 h 07 min
